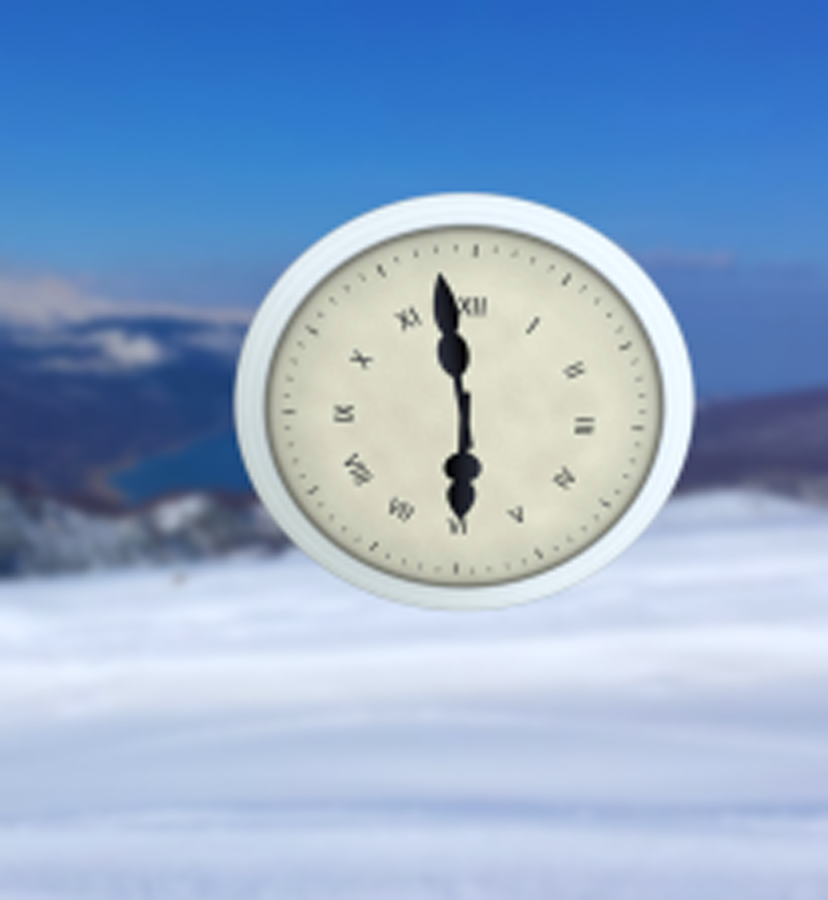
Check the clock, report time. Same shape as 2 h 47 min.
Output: 5 h 58 min
